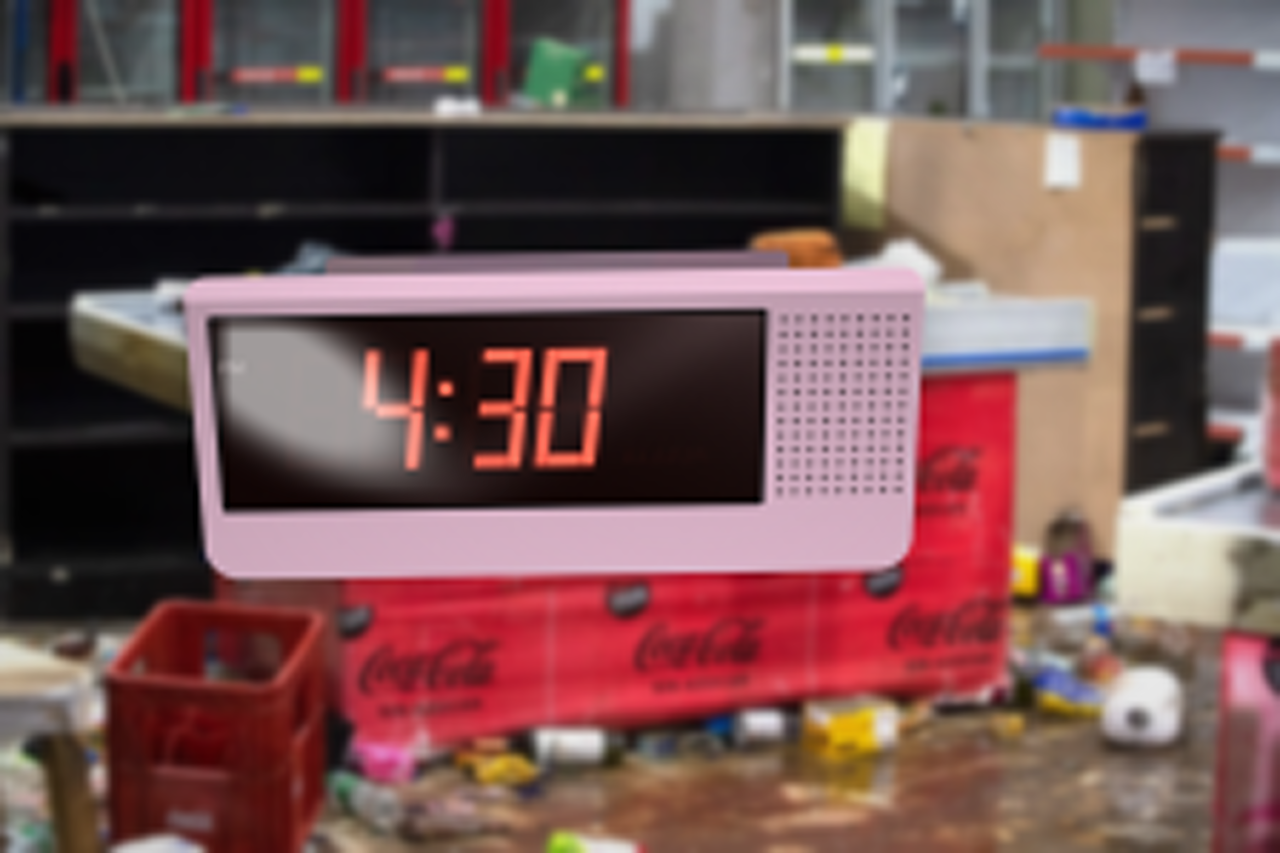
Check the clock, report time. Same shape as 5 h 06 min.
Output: 4 h 30 min
